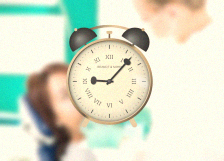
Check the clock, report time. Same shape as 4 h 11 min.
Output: 9 h 07 min
